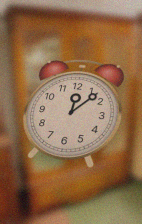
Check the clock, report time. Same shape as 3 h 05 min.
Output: 12 h 07 min
